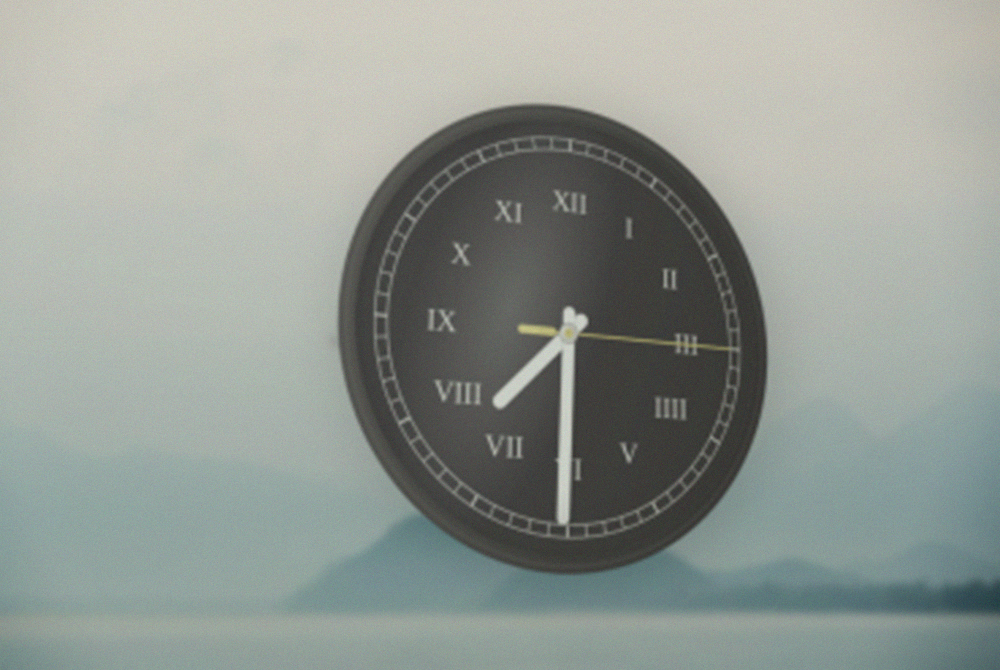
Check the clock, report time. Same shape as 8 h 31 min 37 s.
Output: 7 h 30 min 15 s
